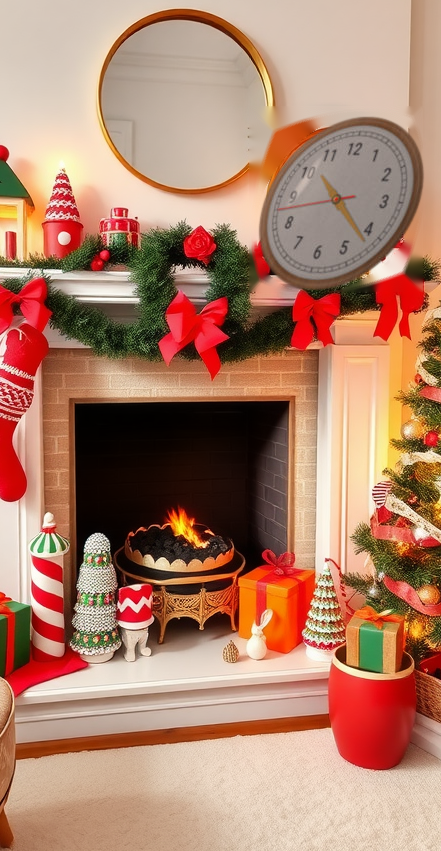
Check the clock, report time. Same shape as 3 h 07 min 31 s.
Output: 10 h 21 min 43 s
